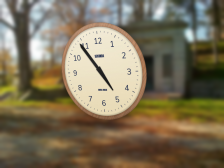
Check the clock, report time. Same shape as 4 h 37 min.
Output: 4 h 54 min
